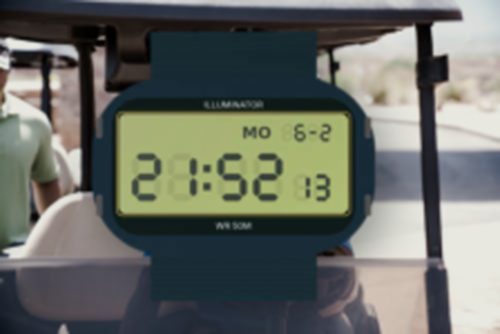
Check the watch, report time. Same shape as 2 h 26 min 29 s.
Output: 21 h 52 min 13 s
